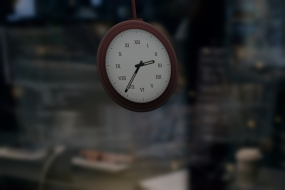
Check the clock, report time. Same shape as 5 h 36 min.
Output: 2 h 36 min
